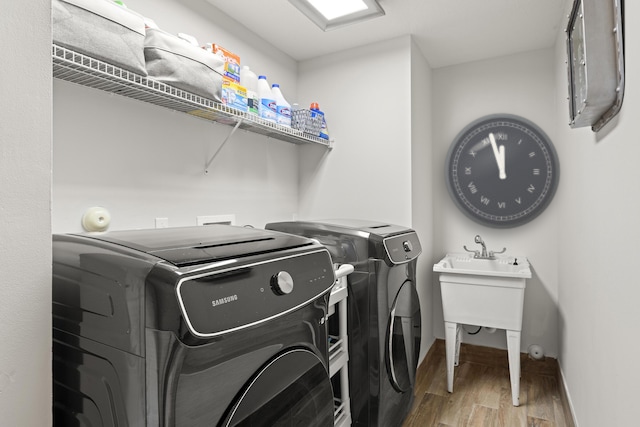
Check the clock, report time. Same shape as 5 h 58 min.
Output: 11 h 57 min
